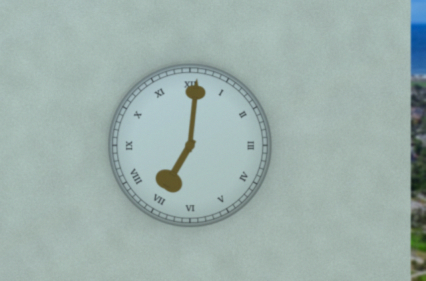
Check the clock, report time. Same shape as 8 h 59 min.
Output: 7 h 01 min
